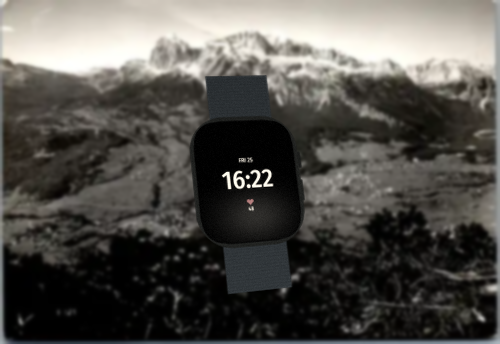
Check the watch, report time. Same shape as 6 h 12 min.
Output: 16 h 22 min
